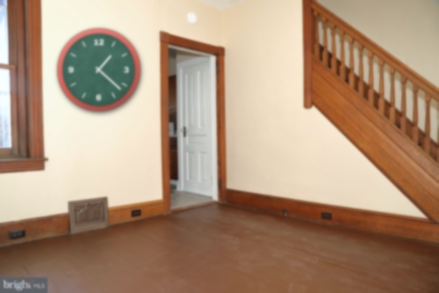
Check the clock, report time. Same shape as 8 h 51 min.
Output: 1 h 22 min
